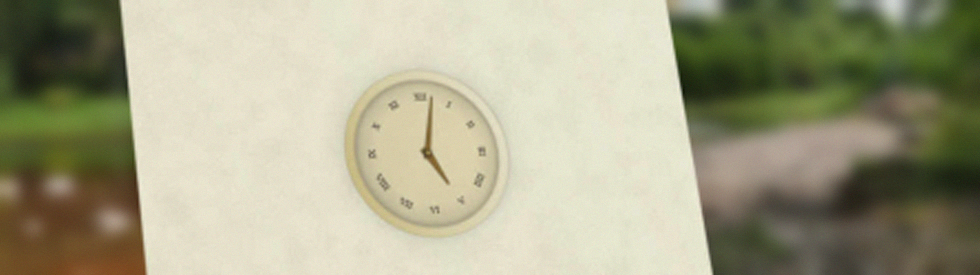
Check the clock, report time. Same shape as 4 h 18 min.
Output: 5 h 02 min
